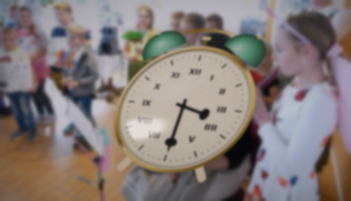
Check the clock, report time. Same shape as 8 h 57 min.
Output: 3 h 30 min
